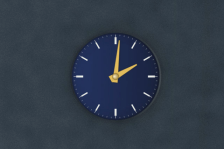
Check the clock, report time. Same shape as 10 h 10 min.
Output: 2 h 01 min
